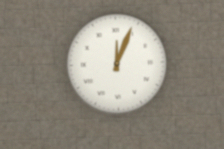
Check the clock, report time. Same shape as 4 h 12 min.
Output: 12 h 04 min
